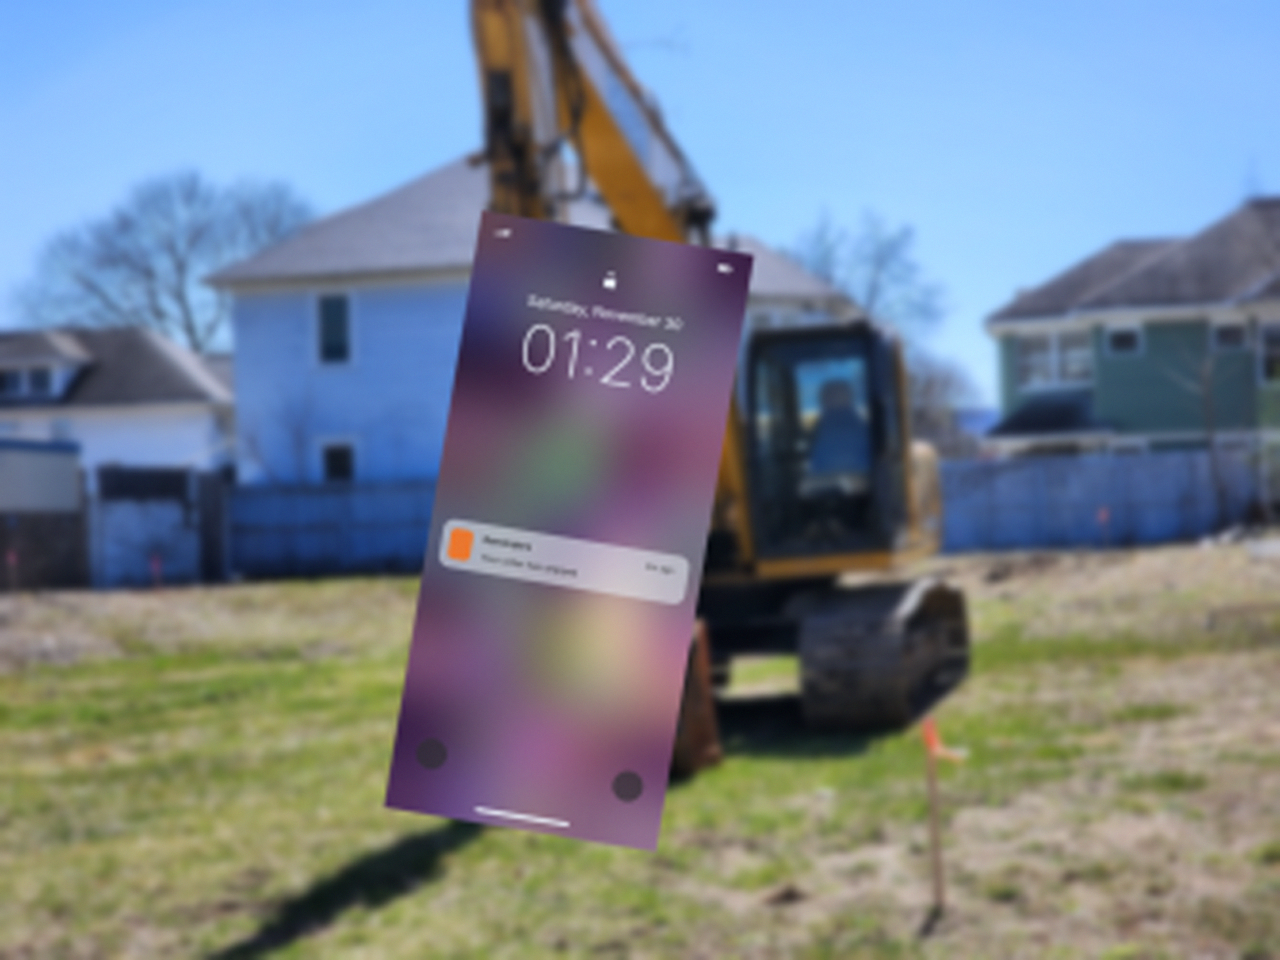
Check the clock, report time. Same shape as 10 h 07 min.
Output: 1 h 29 min
